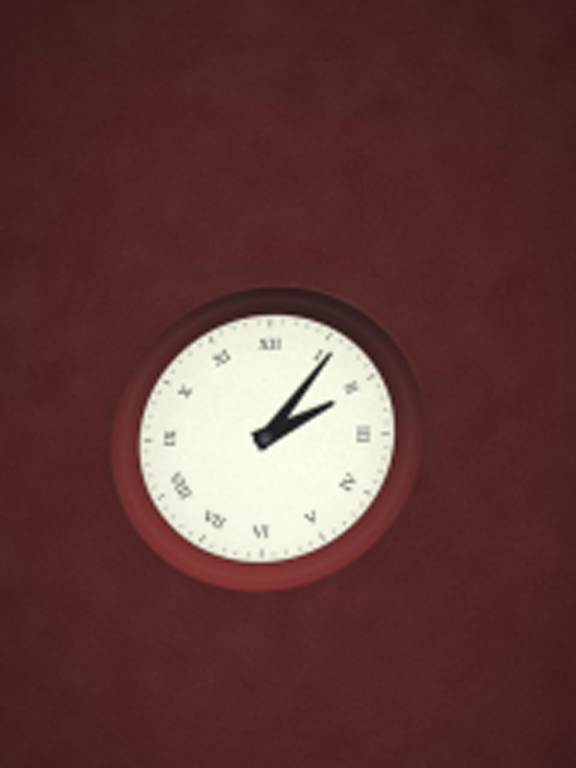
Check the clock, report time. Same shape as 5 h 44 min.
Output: 2 h 06 min
